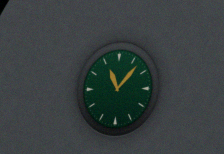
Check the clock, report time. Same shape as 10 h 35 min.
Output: 11 h 07 min
